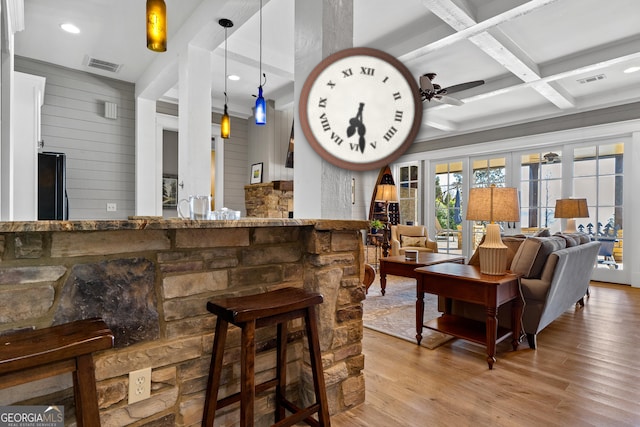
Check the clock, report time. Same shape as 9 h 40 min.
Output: 6 h 28 min
